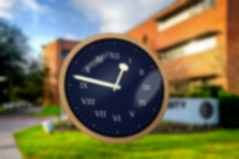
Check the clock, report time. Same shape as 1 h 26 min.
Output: 12 h 47 min
